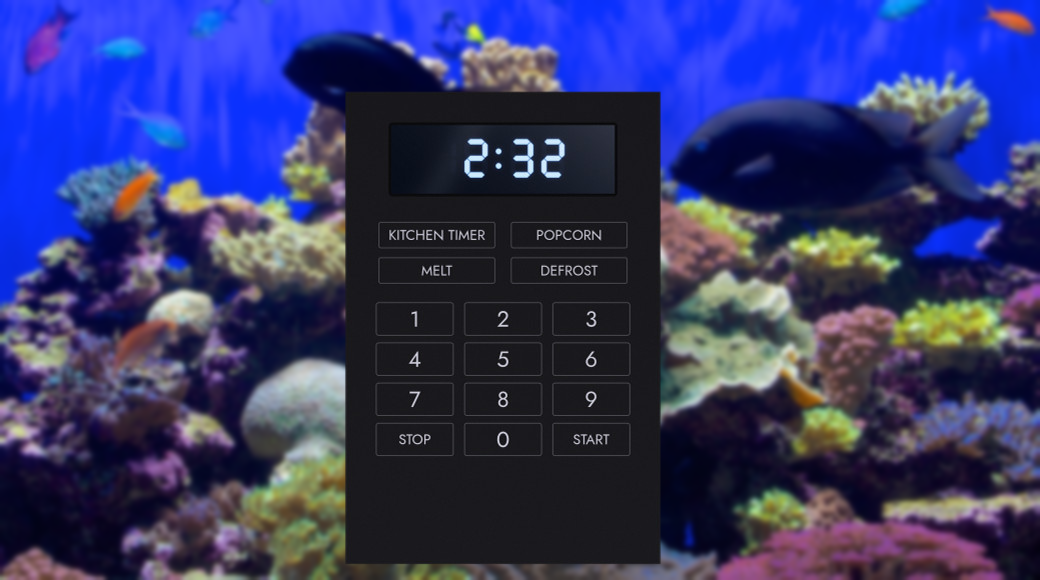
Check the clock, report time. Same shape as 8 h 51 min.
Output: 2 h 32 min
